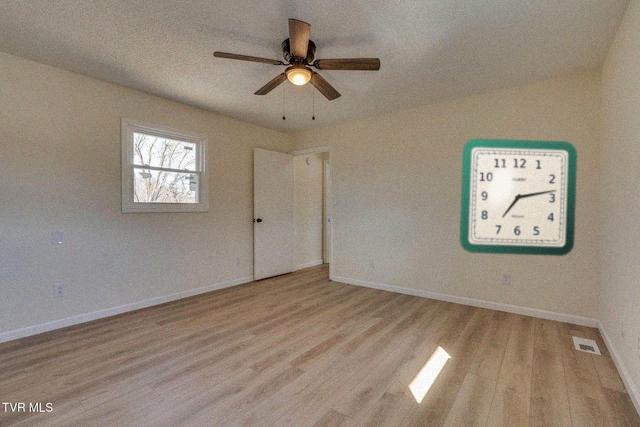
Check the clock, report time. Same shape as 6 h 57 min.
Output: 7 h 13 min
